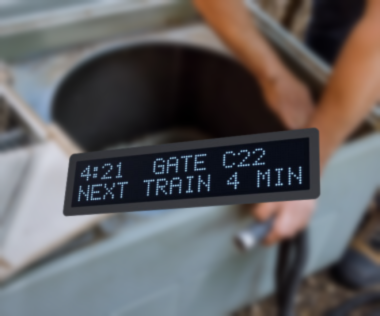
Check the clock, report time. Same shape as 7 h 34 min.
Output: 4 h 21 min
